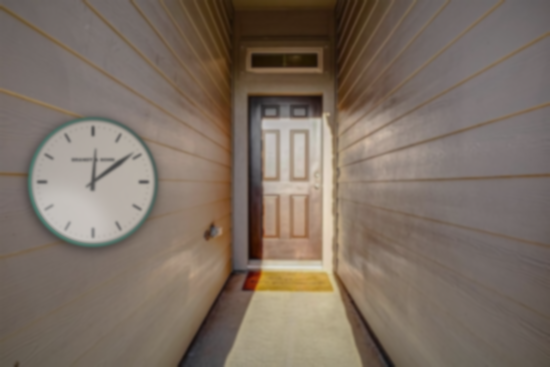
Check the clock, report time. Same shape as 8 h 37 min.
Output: 12 h 09 min
